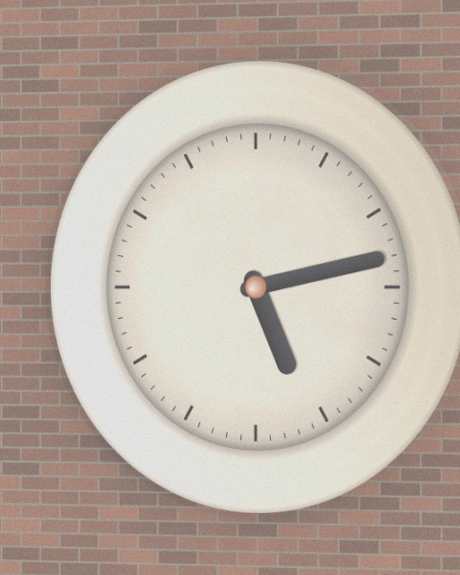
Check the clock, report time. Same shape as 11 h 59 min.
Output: 5 h 13 min
